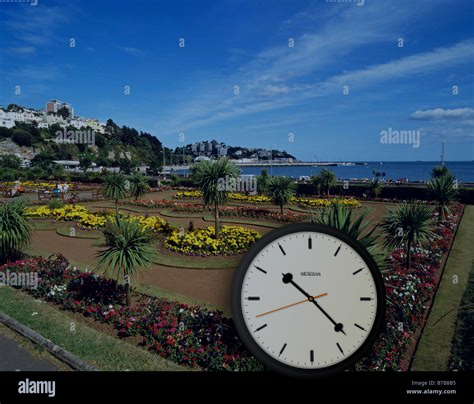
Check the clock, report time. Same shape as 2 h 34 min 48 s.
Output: 10 h 22 min 42 s
